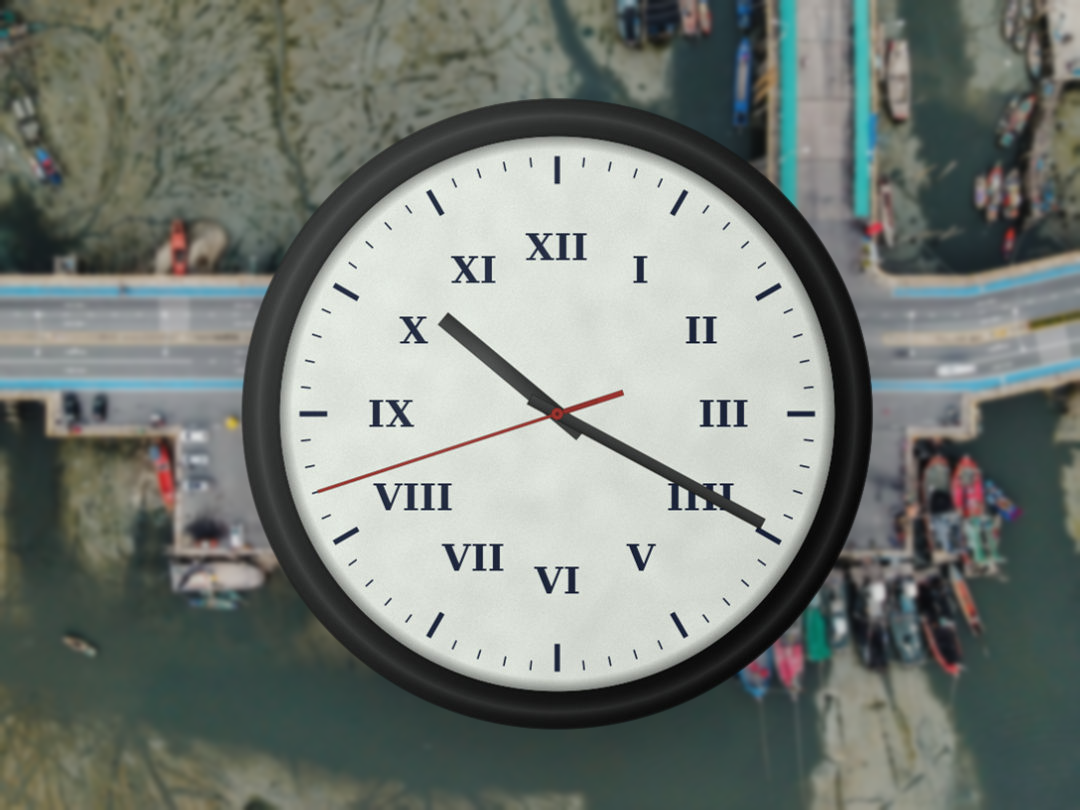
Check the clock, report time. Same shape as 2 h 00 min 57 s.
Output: 10 h 19 min 42 s
